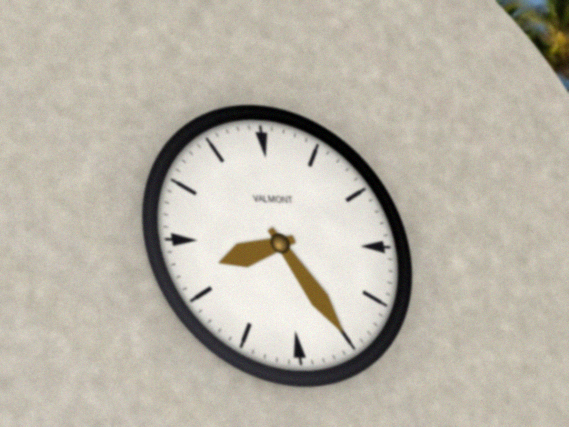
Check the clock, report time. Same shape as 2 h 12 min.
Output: 8 h 25 min
